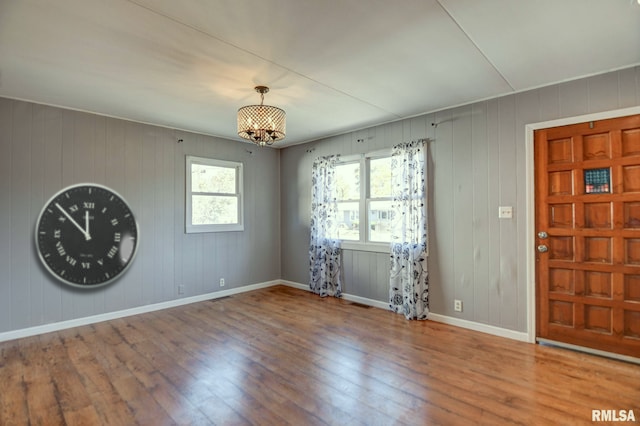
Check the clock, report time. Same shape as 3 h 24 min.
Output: 11 h 52 min
